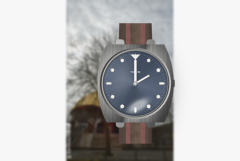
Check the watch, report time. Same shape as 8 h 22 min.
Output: 2 h 00 min
